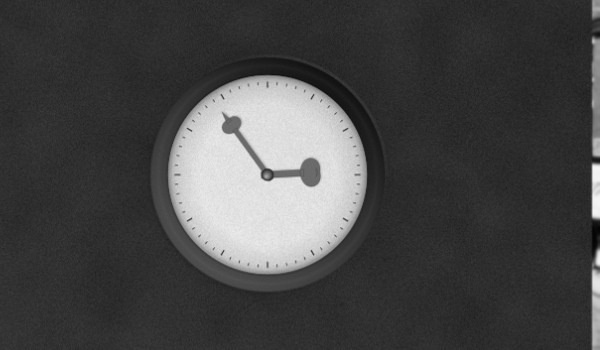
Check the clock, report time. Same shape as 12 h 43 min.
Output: 2 h 54 min
